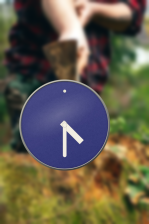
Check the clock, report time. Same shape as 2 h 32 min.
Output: 4 h 30 min
